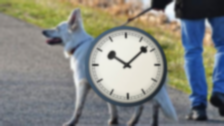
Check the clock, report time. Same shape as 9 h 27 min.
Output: 10 h 08 min
